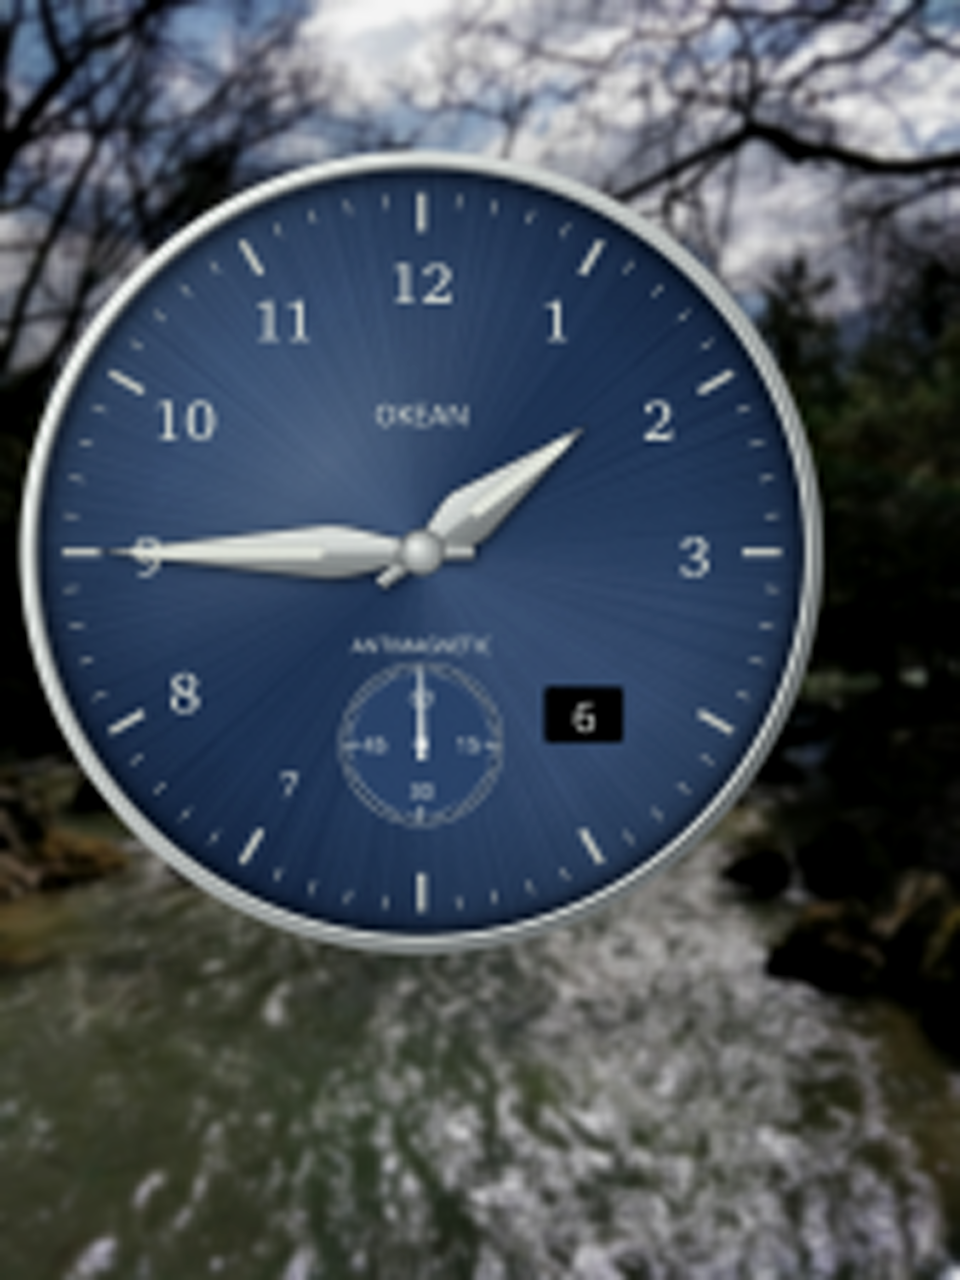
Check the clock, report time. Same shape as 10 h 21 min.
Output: 1 h 45 min
